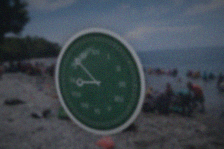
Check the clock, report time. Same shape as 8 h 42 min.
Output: 8 h 52 min
